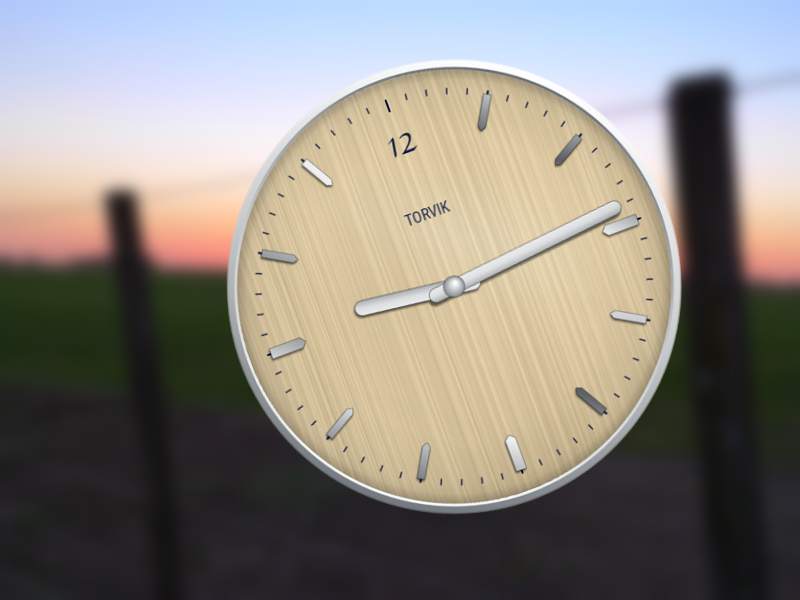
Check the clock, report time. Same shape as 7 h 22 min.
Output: 9 h 14 min
